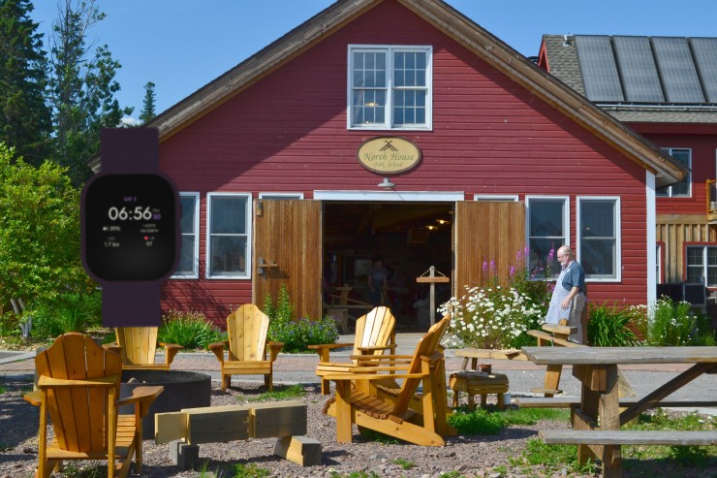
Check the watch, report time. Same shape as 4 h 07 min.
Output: 6 h 56 min
